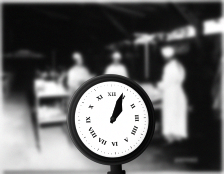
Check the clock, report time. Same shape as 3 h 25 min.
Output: 1 h 04 min
